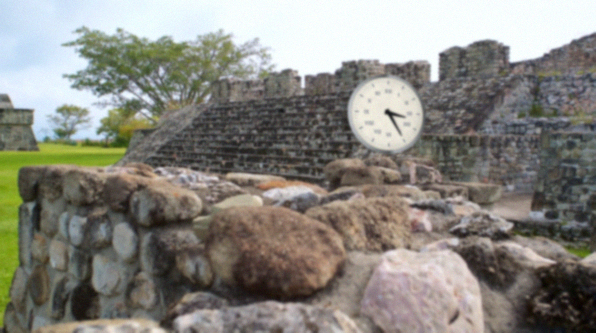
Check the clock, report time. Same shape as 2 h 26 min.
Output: 3 h 25 min
